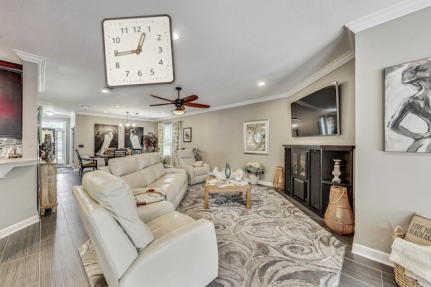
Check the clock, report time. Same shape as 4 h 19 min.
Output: 12 h 44 min
